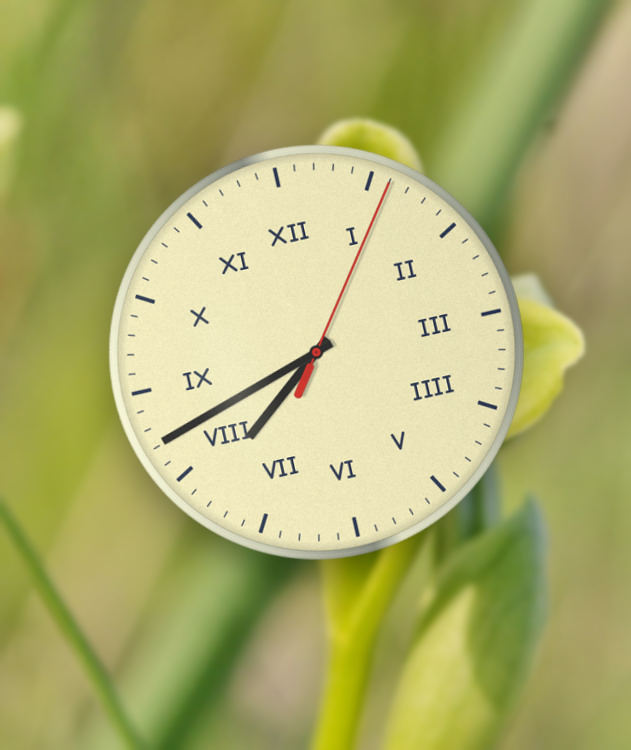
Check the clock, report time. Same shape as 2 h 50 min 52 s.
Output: 7 h 42 min 06 s
